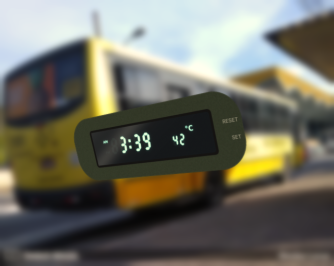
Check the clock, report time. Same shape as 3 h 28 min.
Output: 3 h 39 min
